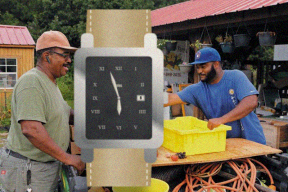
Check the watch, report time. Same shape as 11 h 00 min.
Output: 5 h 57 min
